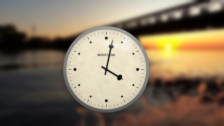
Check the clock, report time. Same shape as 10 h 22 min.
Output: 4 h 02 min
